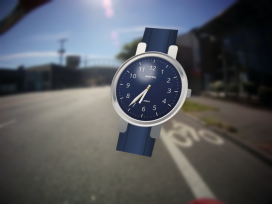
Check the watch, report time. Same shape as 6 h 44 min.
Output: 6 h 36 min
